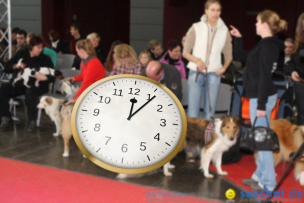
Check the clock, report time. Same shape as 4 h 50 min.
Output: 12 h 06 min
